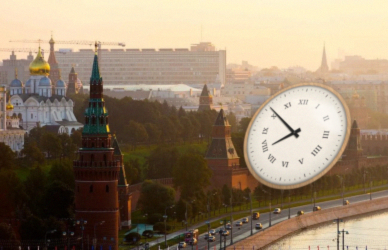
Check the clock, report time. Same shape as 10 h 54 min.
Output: 7 h 51 min
